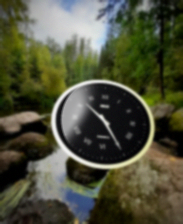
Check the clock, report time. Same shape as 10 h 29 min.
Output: 10 h 25 min
